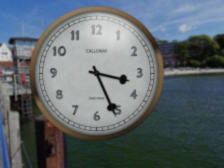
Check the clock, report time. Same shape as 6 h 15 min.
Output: 3 h 26 min
